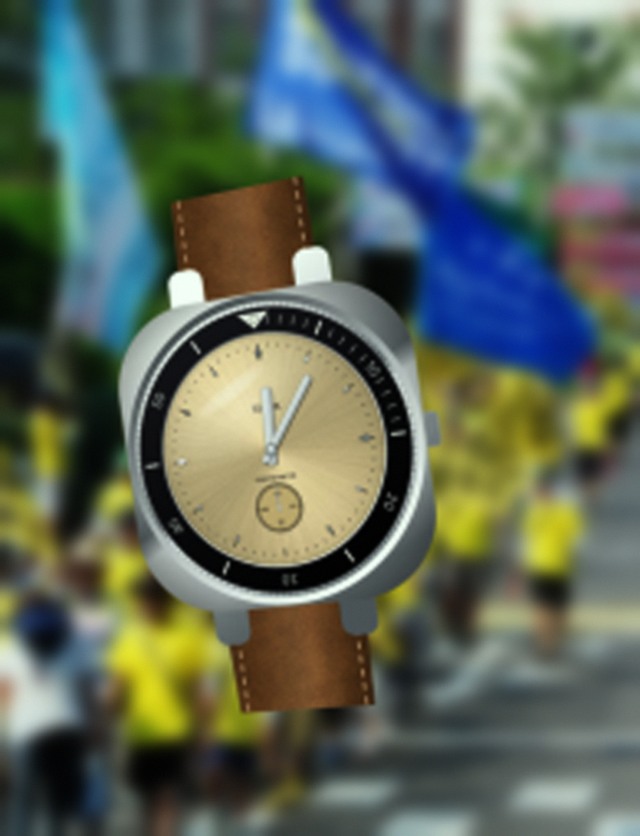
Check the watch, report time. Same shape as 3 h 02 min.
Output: 12 h 06 min
